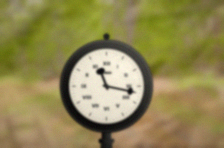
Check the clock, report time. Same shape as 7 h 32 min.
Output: 11 h 17 min
